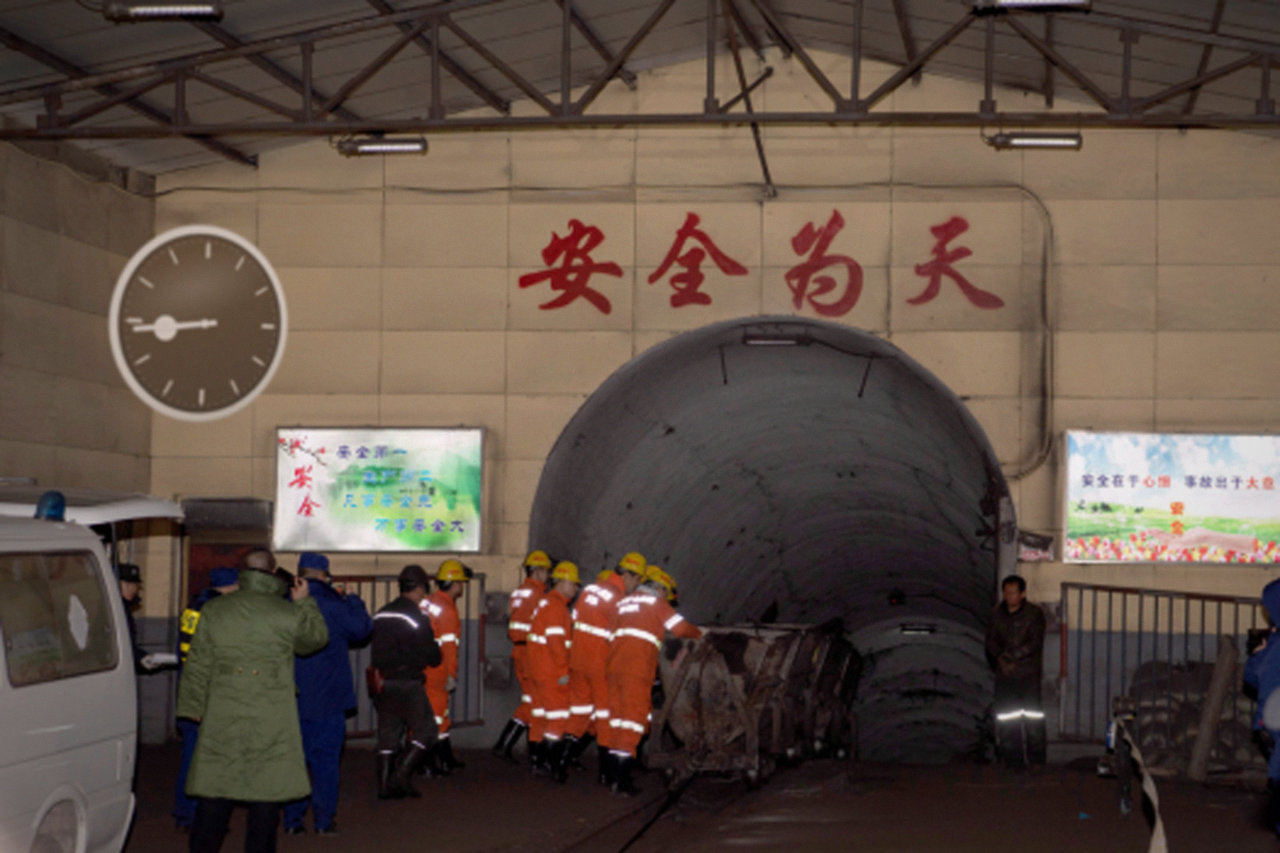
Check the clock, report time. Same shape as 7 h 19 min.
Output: 8 h 44 min
